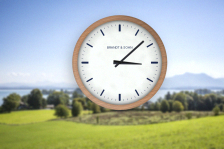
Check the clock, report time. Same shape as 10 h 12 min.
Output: 3 h 08 min
